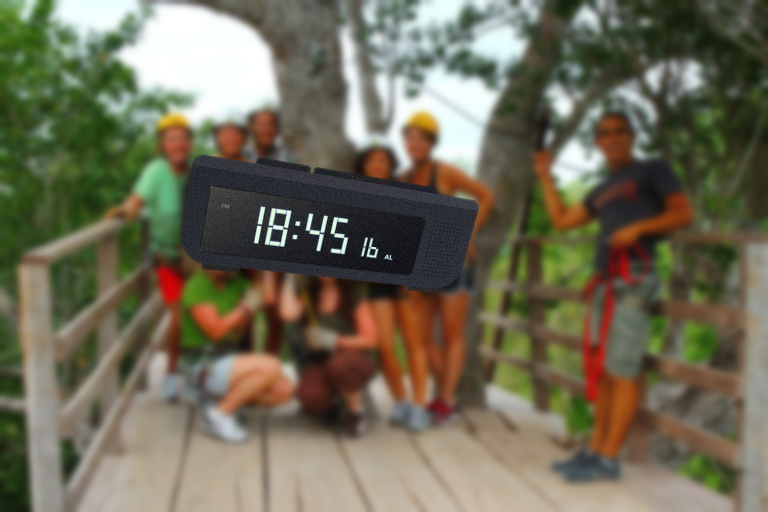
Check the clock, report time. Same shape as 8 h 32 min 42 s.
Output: 18 h 45 min 16 s
